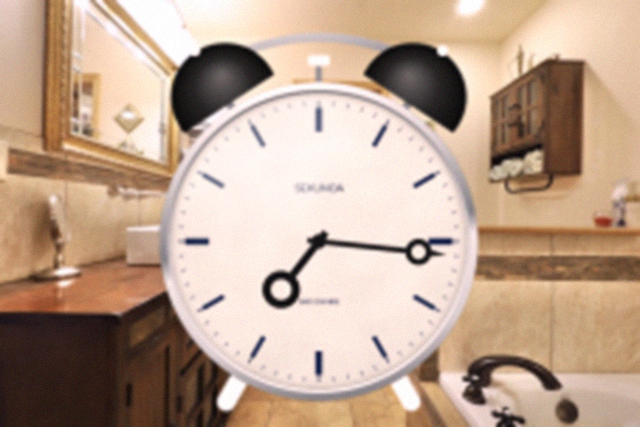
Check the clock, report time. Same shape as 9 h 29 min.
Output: 7 h 16 min
